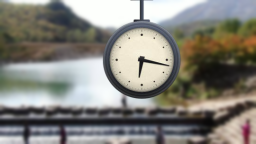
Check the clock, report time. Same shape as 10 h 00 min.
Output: 6 h 17 min
